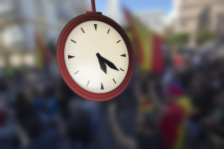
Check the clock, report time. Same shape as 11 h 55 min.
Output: 5 h 21 min
